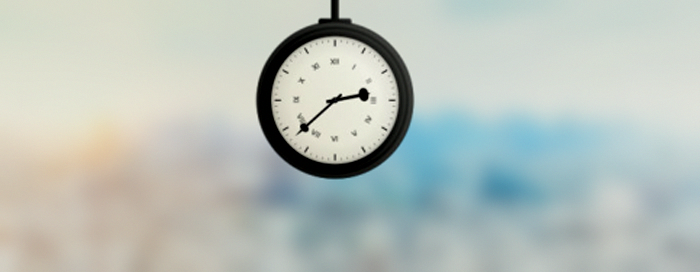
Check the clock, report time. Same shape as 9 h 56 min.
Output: 2 h 38 min
